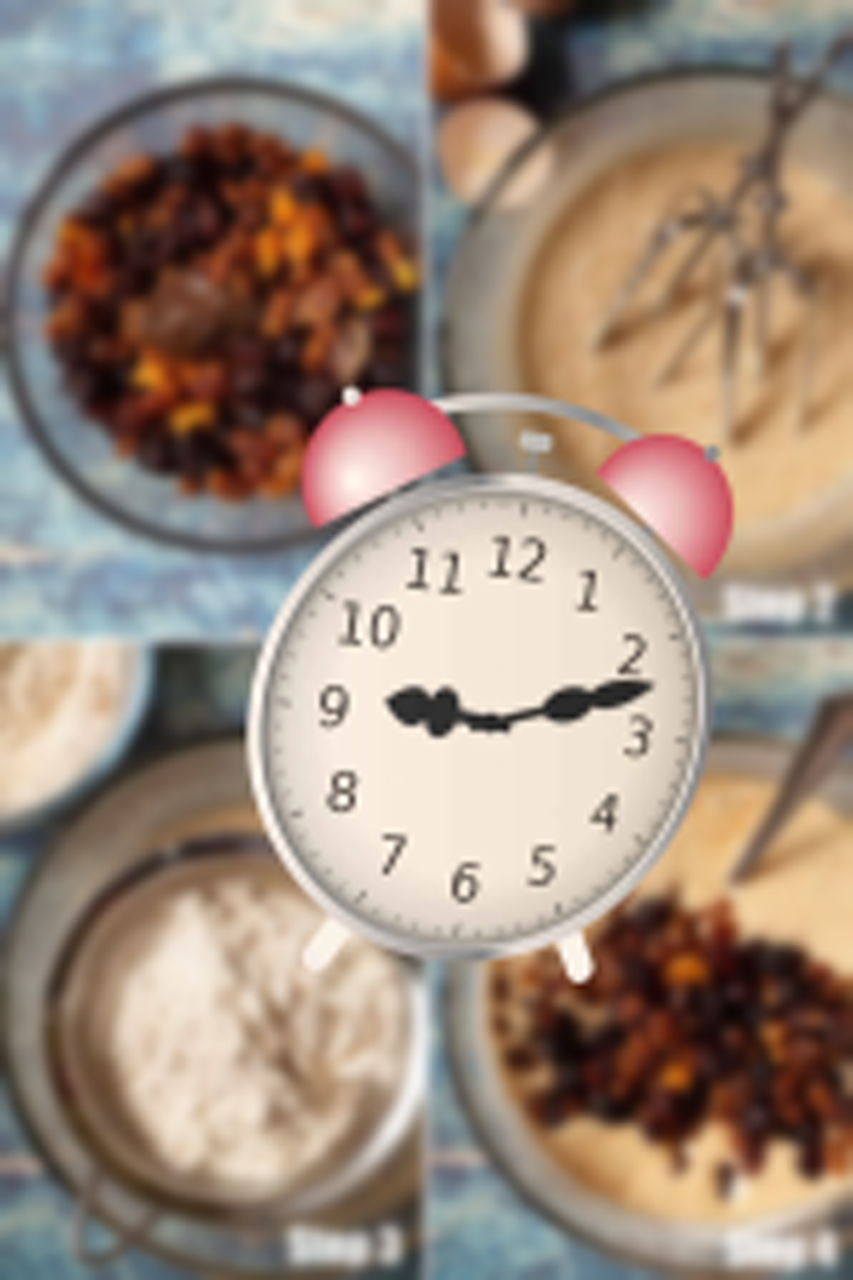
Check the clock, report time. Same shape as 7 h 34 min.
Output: 9 h 12 min
